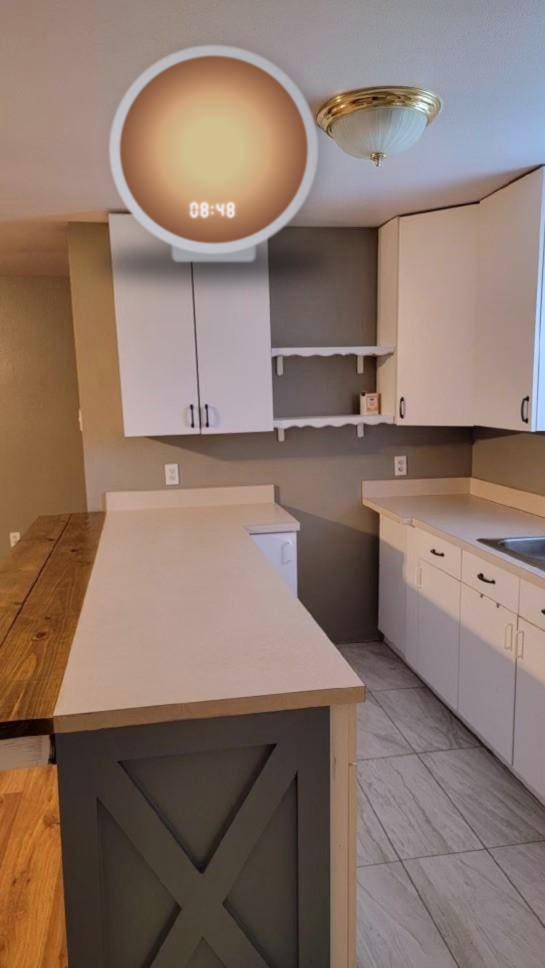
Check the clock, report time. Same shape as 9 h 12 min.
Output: 8 h 48 min
